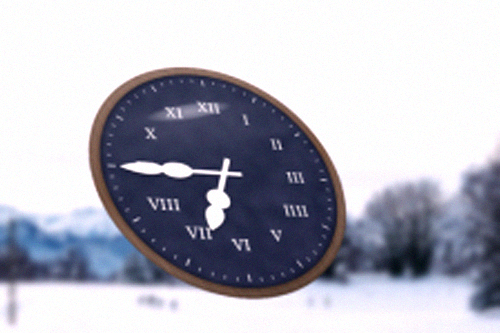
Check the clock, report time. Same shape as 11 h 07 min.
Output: 6 h 45 min
